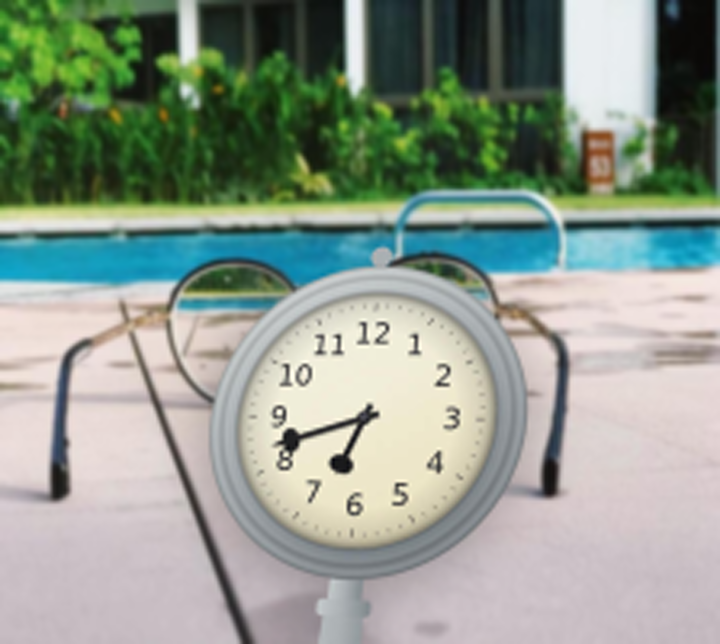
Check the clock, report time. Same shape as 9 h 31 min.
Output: 6 h 42 min
